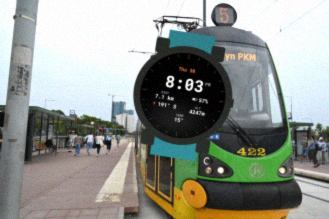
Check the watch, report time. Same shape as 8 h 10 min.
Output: 8 h 03 min
